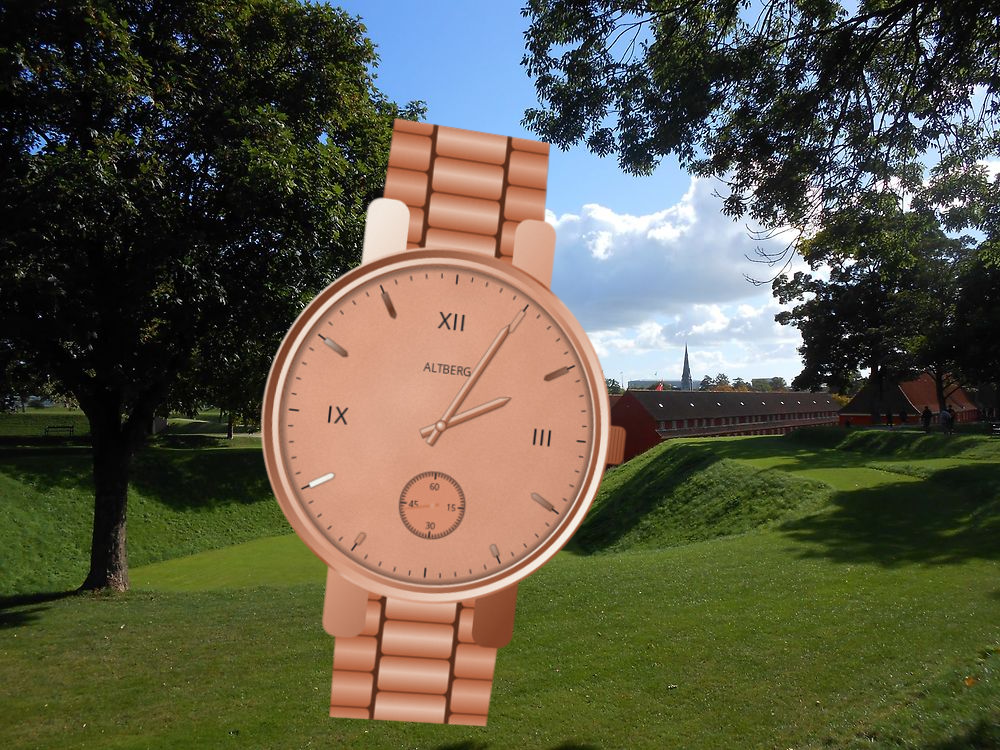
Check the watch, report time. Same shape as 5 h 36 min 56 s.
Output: 2 h 04 min 43 s
